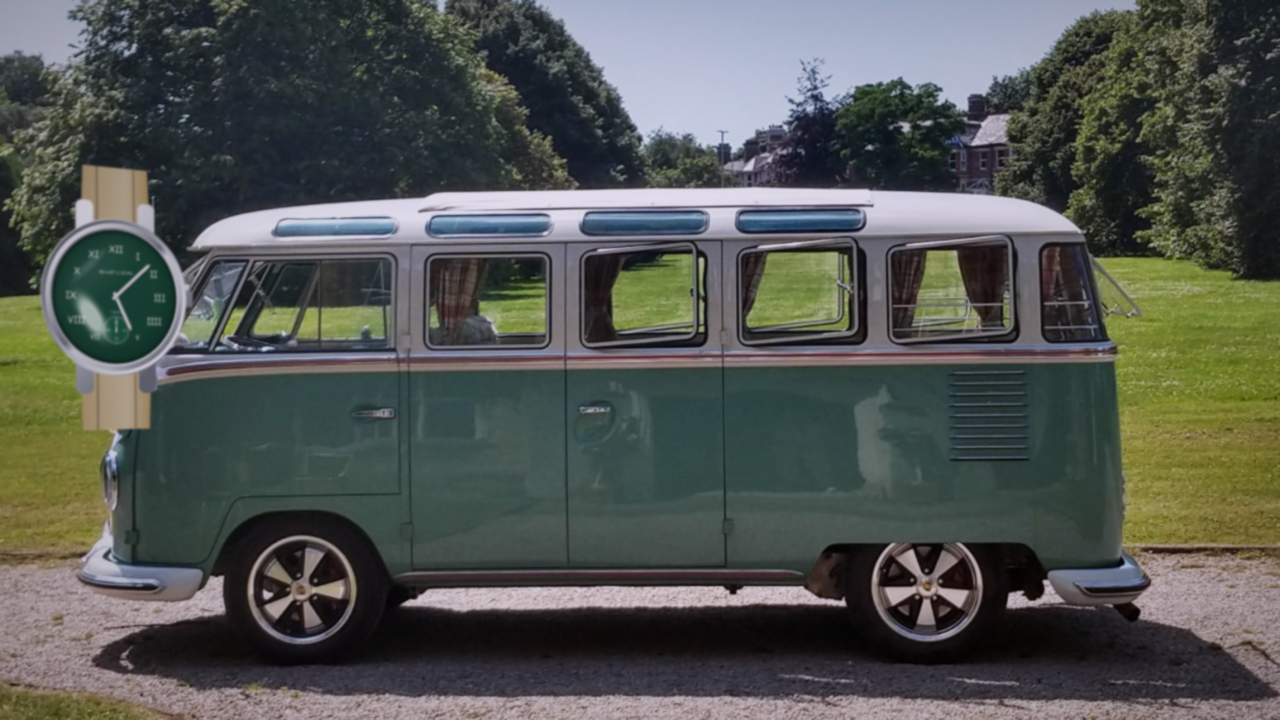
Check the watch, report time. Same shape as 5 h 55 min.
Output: 5 h 08 min
